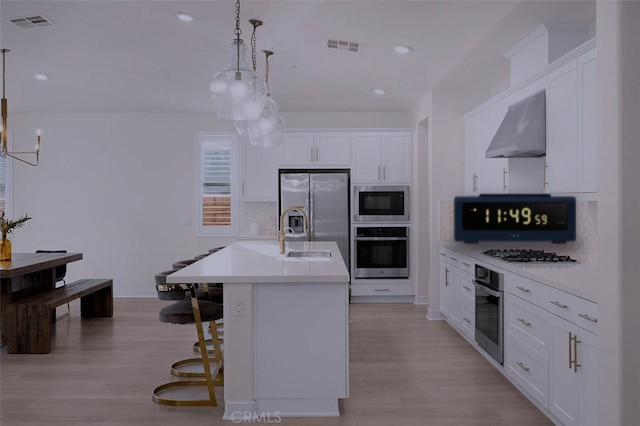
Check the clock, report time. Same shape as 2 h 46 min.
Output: 11 h 49 min
